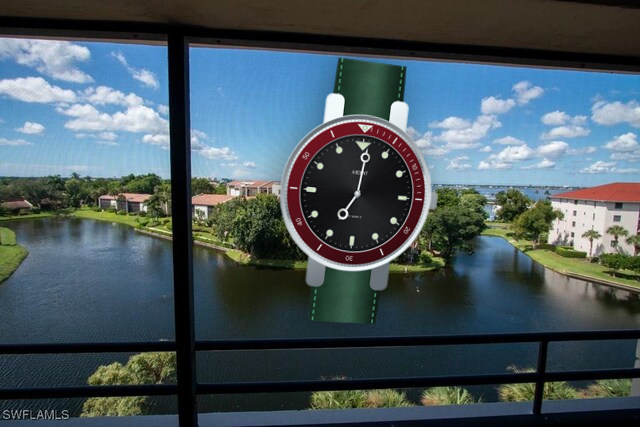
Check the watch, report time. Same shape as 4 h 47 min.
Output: 7 h 01 min
